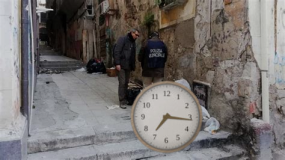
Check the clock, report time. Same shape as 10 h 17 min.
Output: 7 h 16 min
